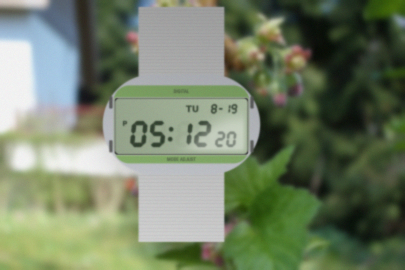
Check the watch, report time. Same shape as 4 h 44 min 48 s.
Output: 5 h 12 min 20 s
